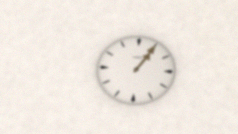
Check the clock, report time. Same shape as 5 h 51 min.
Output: 1 h 05 min
